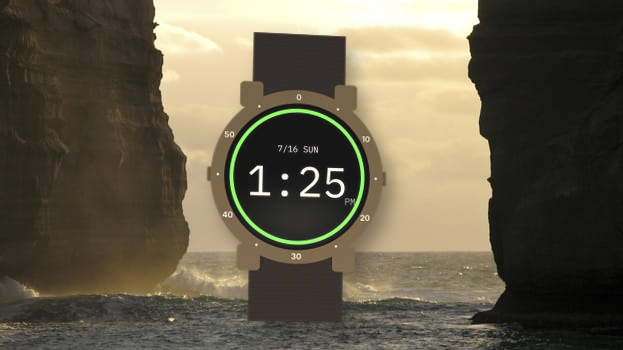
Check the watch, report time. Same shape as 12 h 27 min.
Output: 1 h 25 min
